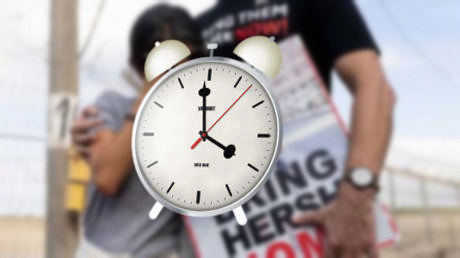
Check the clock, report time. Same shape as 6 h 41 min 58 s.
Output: 3 h 59 min 07 s
